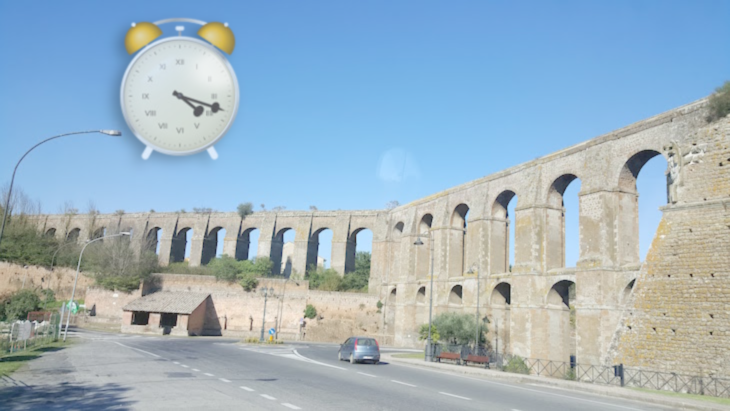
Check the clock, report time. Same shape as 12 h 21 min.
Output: 4 h 18 min
